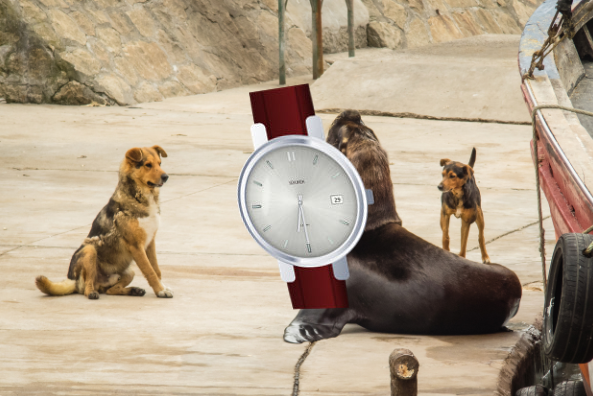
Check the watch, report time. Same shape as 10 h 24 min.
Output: 6 h 30 min
